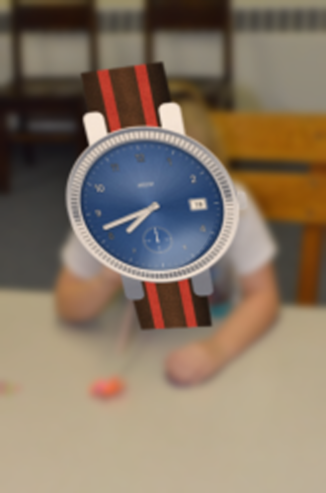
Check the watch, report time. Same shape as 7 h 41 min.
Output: 7 h 42 min
